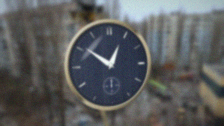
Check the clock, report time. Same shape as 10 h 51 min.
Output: 12 h 51 min
